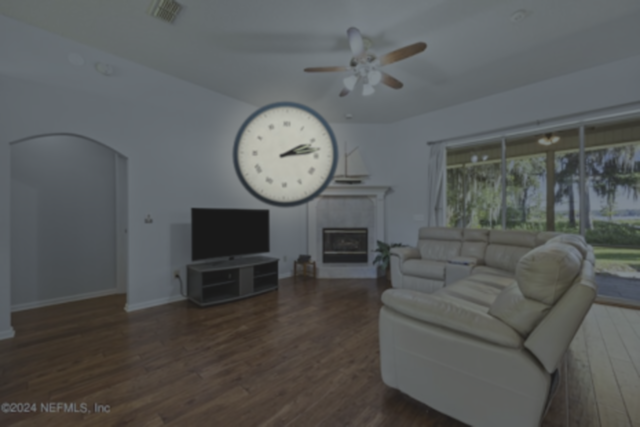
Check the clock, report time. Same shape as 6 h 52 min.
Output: 2 h 13 min
